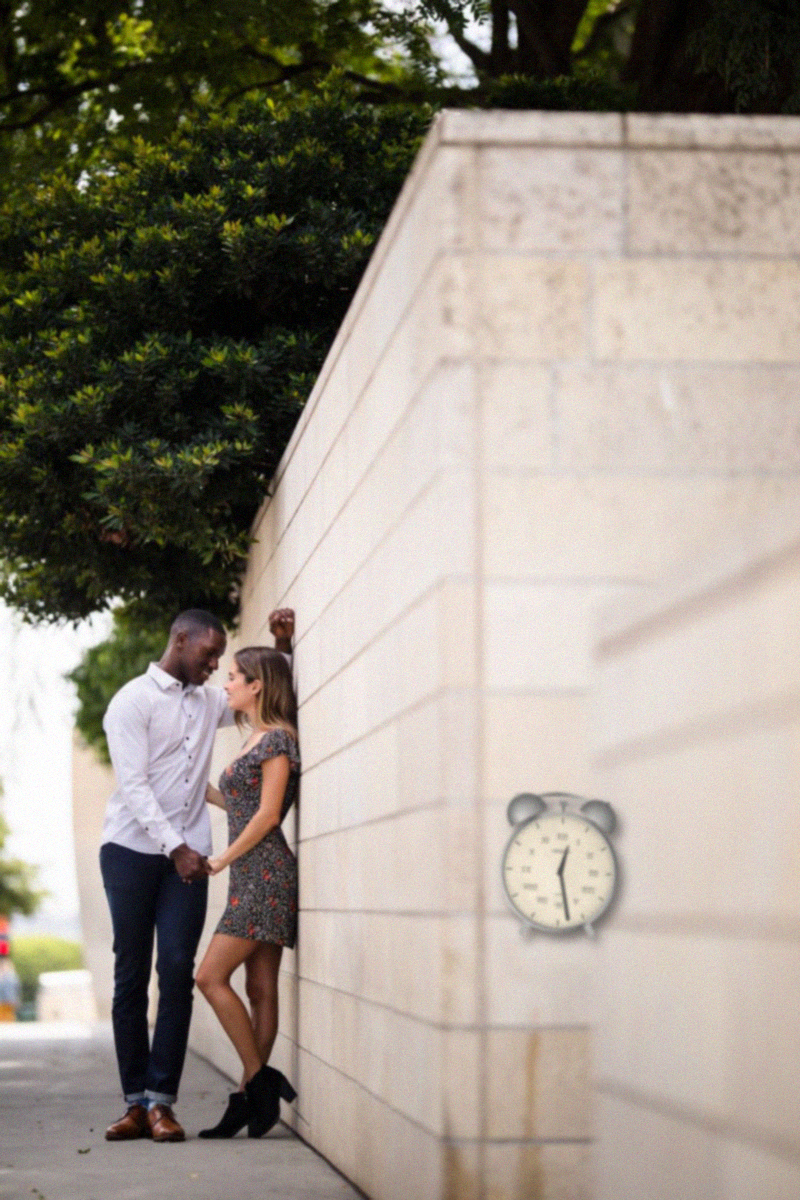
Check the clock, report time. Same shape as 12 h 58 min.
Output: 12 h 28 min
